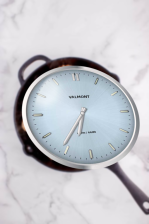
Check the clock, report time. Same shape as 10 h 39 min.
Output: 6 h 36 min
